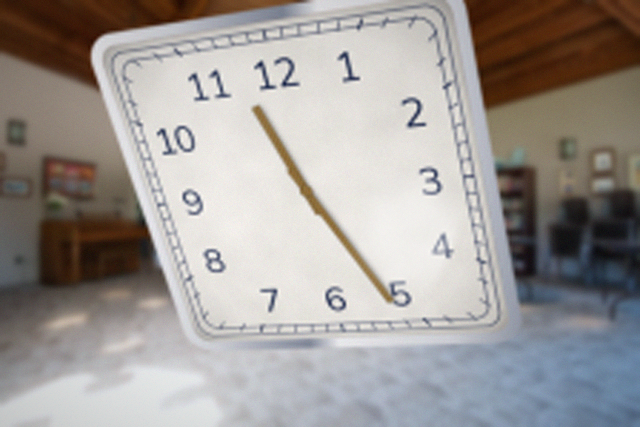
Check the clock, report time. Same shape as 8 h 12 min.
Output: 11 h 26 min
